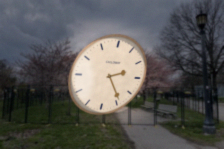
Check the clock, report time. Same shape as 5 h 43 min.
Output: 2 h 24 min
